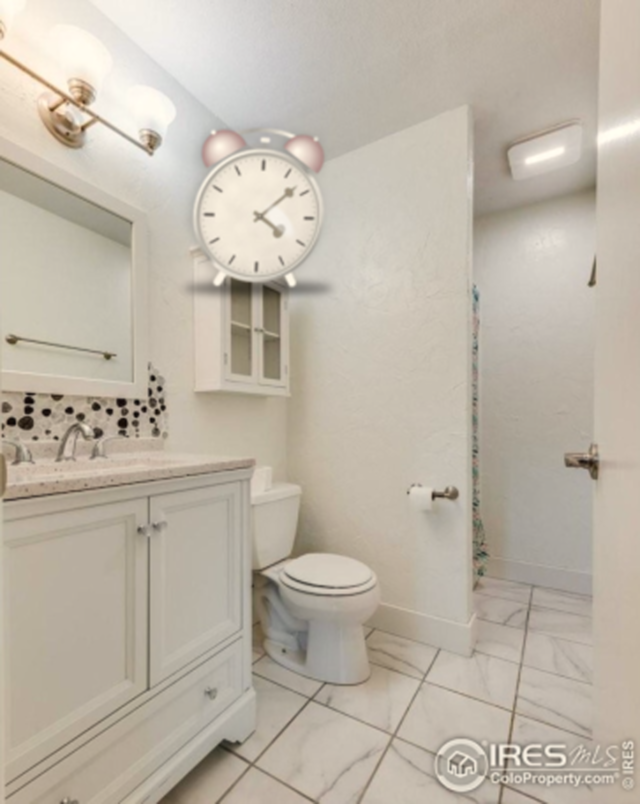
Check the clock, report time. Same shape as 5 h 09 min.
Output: 4 h 08 min
